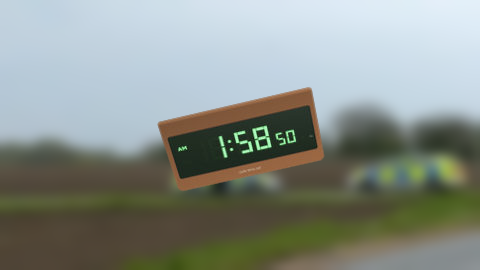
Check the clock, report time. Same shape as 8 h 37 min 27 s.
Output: 1 h 58 min 50 s
